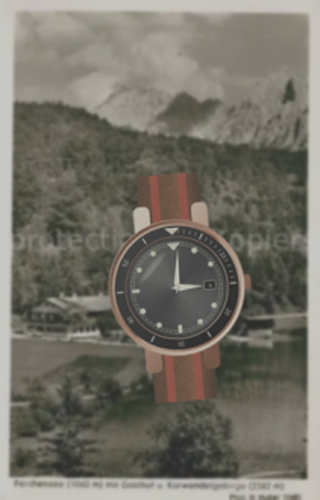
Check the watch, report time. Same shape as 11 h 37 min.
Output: 3 h 01 min
